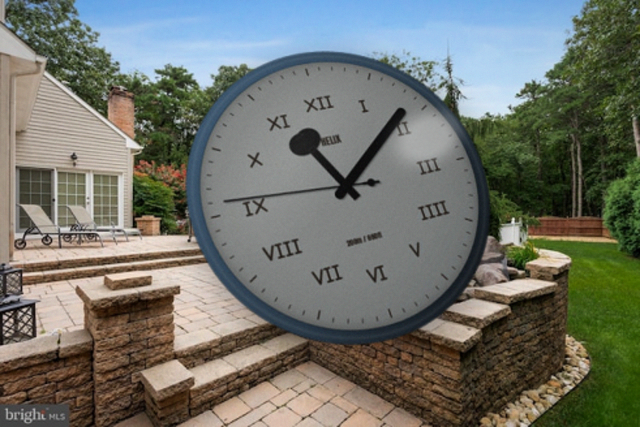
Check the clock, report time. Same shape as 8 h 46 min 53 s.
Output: 11 h 08 min 46 s
